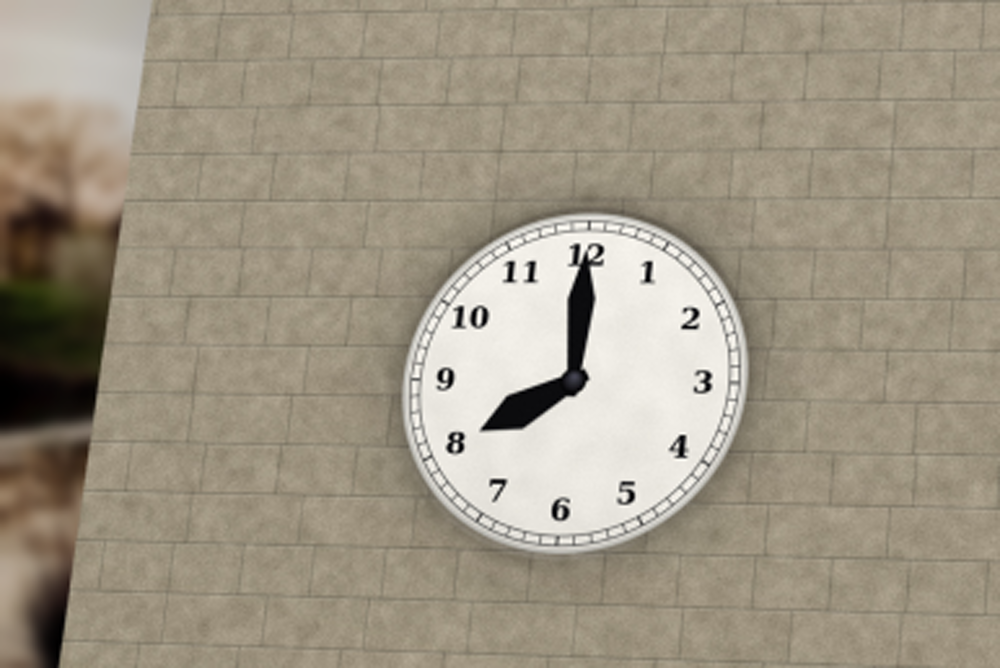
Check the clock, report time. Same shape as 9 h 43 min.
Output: 8 h 00 min
